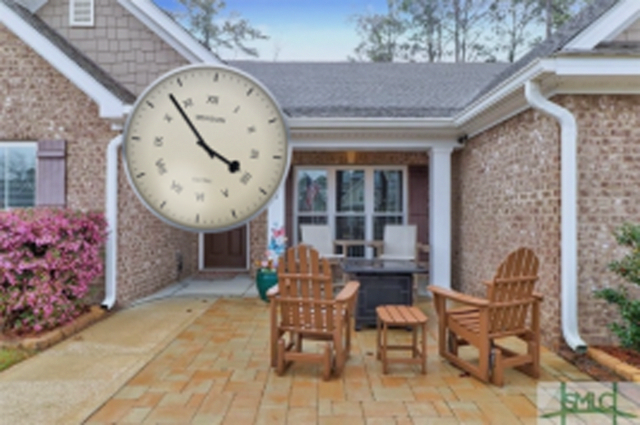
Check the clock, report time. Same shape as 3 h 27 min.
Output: 3 h 53 min
